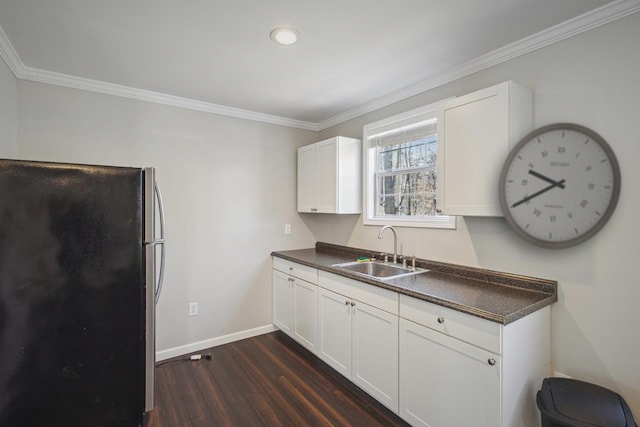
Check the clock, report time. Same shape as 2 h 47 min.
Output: 9 h 40 min
